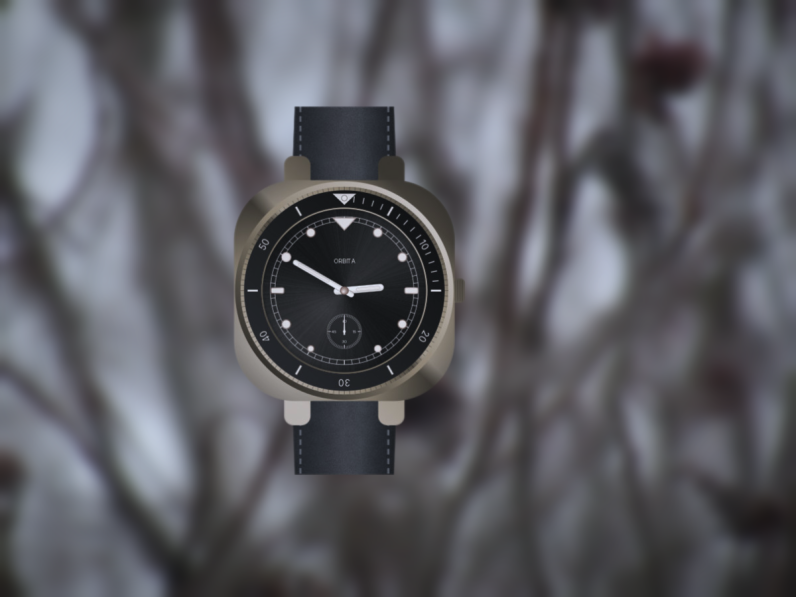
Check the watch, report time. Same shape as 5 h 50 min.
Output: 2 h 50 min
